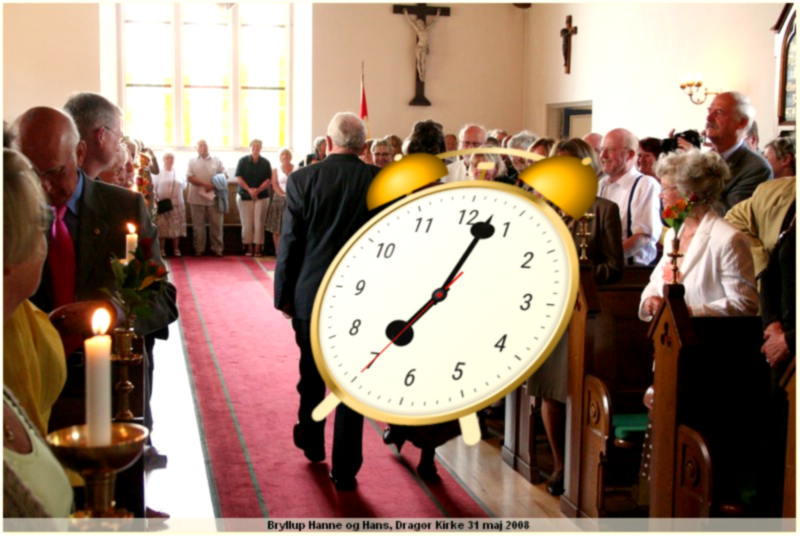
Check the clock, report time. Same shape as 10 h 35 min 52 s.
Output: 7 h 02 min 35 s
